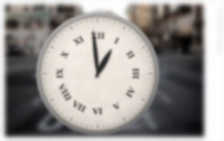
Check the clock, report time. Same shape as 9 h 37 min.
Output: 12 h 59 min
